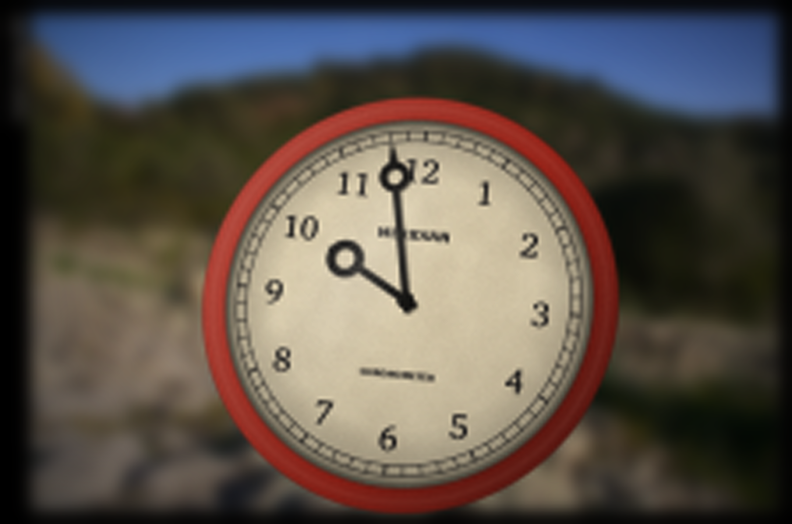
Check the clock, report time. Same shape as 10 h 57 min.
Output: 9 h 58 min
